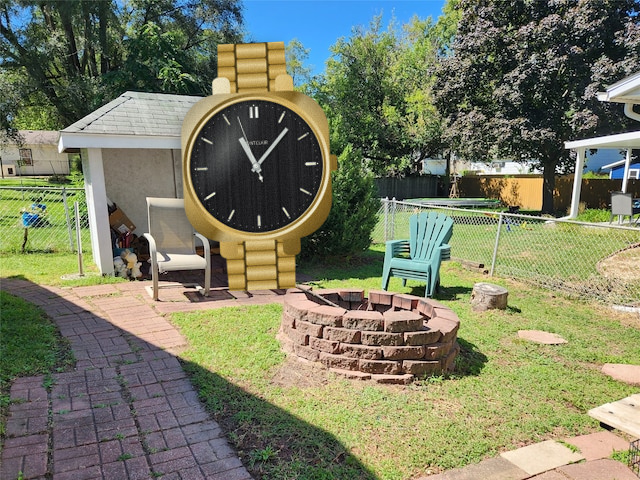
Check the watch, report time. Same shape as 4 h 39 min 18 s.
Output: 11 h 06 min 57 s
